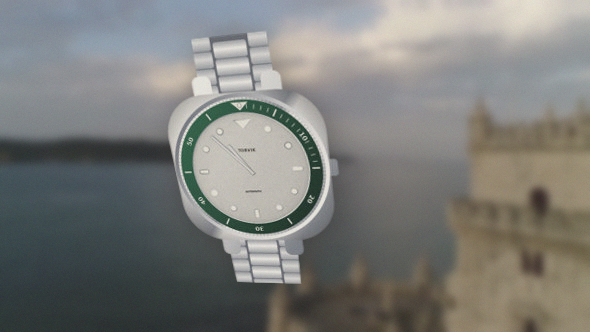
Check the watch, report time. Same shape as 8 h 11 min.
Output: 10 h 53 min
